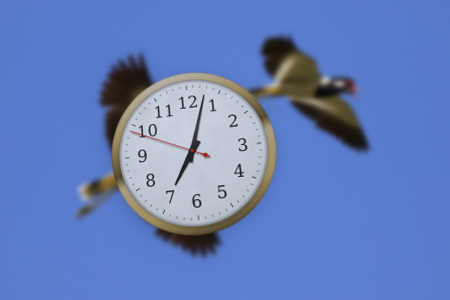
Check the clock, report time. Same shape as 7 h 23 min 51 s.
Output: 7 h 02 min 49 s
